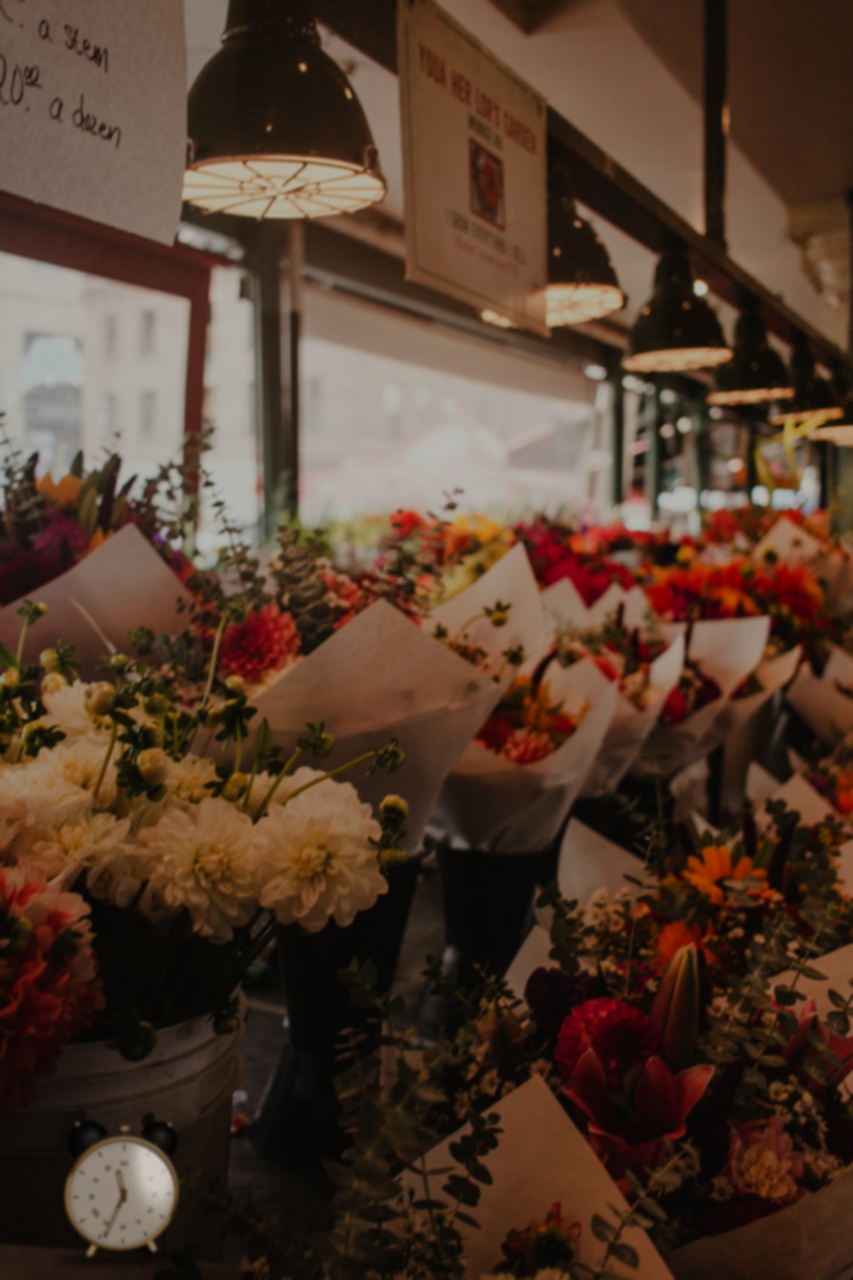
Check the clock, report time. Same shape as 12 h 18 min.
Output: 11 h 34 min
